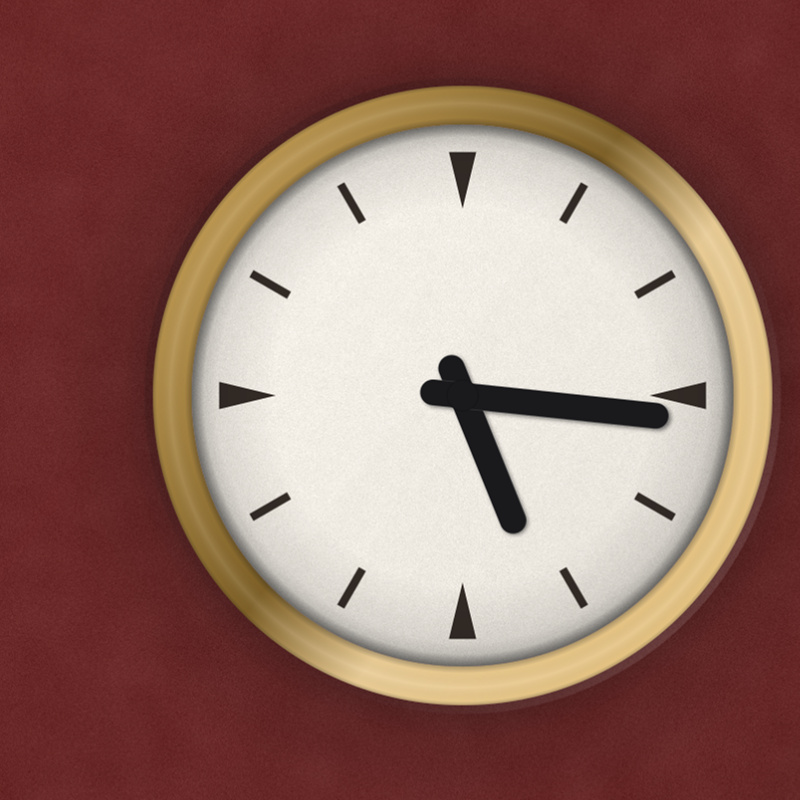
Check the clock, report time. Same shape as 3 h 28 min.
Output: 5 h 16 min
